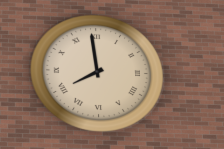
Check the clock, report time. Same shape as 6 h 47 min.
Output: 7 h 59 min
